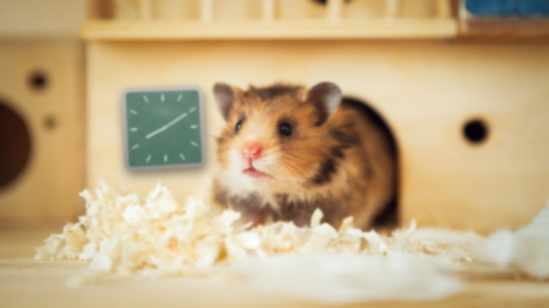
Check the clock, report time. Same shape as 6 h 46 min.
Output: 8 h 10 min
